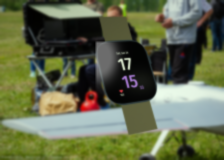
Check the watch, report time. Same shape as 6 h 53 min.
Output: 17 h 15 min
